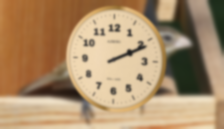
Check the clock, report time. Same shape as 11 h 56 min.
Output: 2 h 11 min
